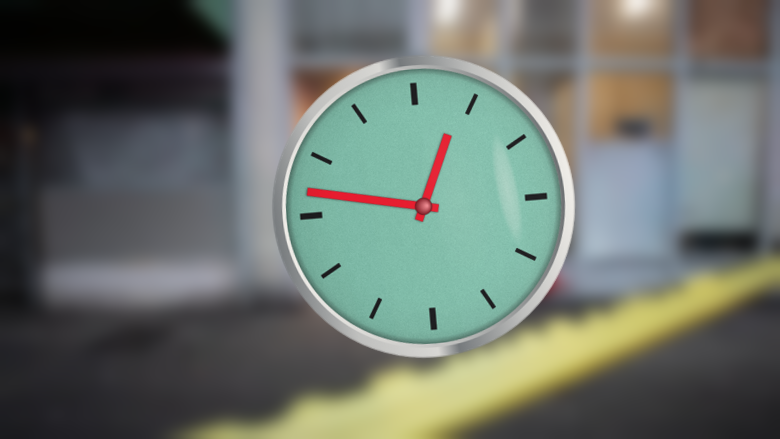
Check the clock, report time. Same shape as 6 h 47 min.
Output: 12 h 47 min
